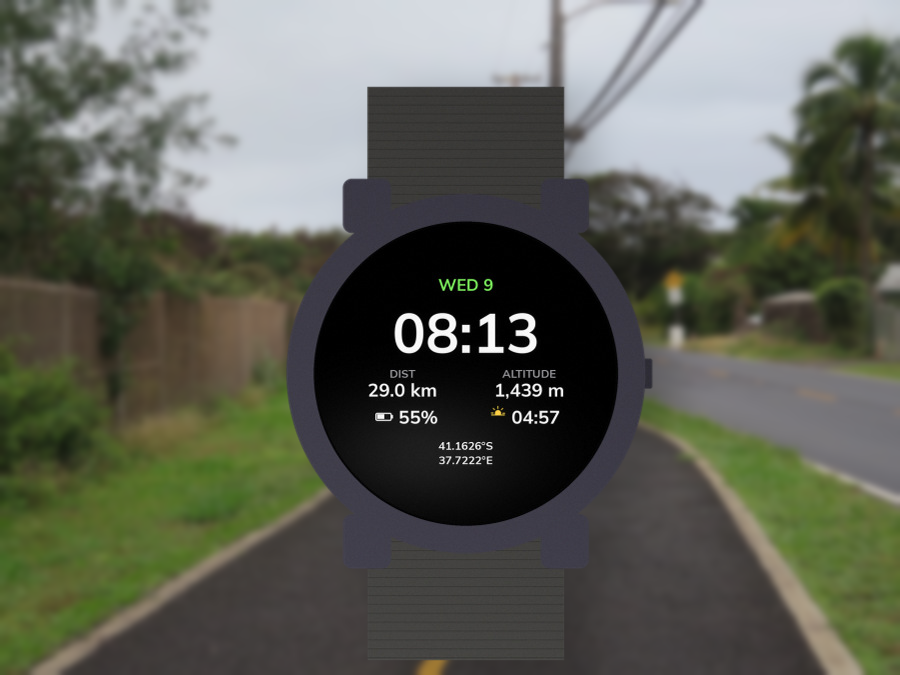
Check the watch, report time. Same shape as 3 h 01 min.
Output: 8 h 13 min
